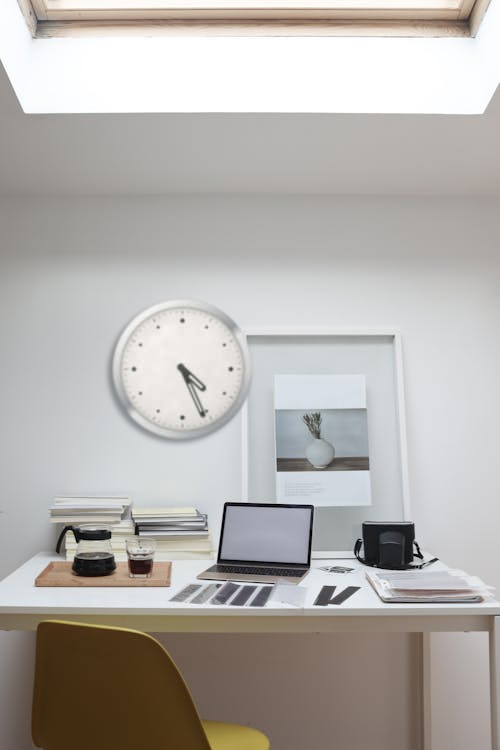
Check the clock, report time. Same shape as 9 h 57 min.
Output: 4 h 26 min
